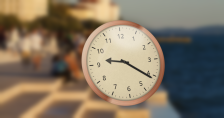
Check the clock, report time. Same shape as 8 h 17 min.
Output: 9 h 21 min
